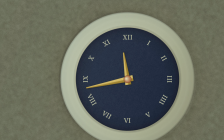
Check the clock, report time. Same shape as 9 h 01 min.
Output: 11 h 43 min
